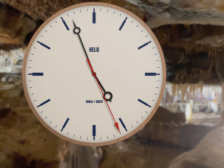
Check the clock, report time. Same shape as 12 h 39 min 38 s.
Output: 4 h 56 min 26 s
